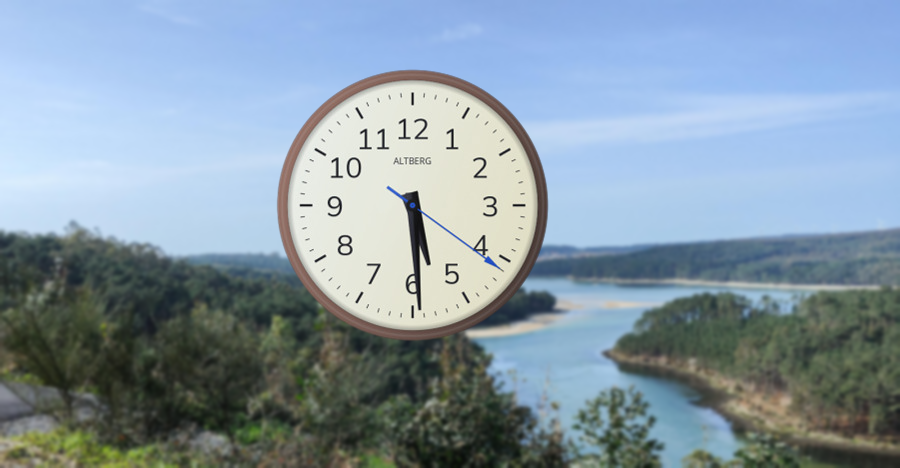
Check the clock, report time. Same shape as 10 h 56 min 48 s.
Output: 5 h 29 min 21 s
